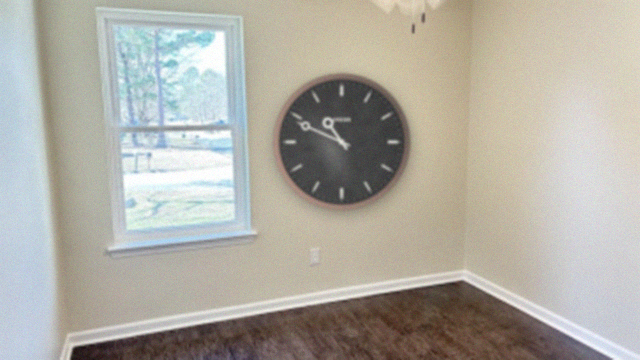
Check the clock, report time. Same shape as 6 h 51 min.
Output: 10 h 49 min
